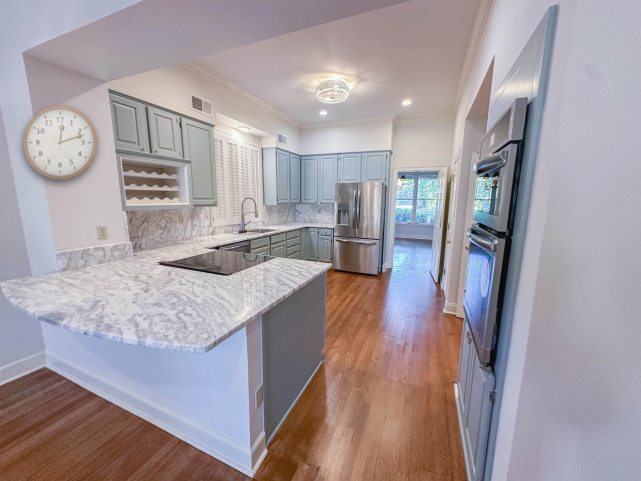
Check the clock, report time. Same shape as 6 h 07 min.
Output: 12 h 12 min
